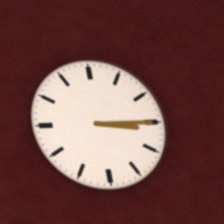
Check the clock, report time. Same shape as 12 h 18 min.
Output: 3 h 15 min
